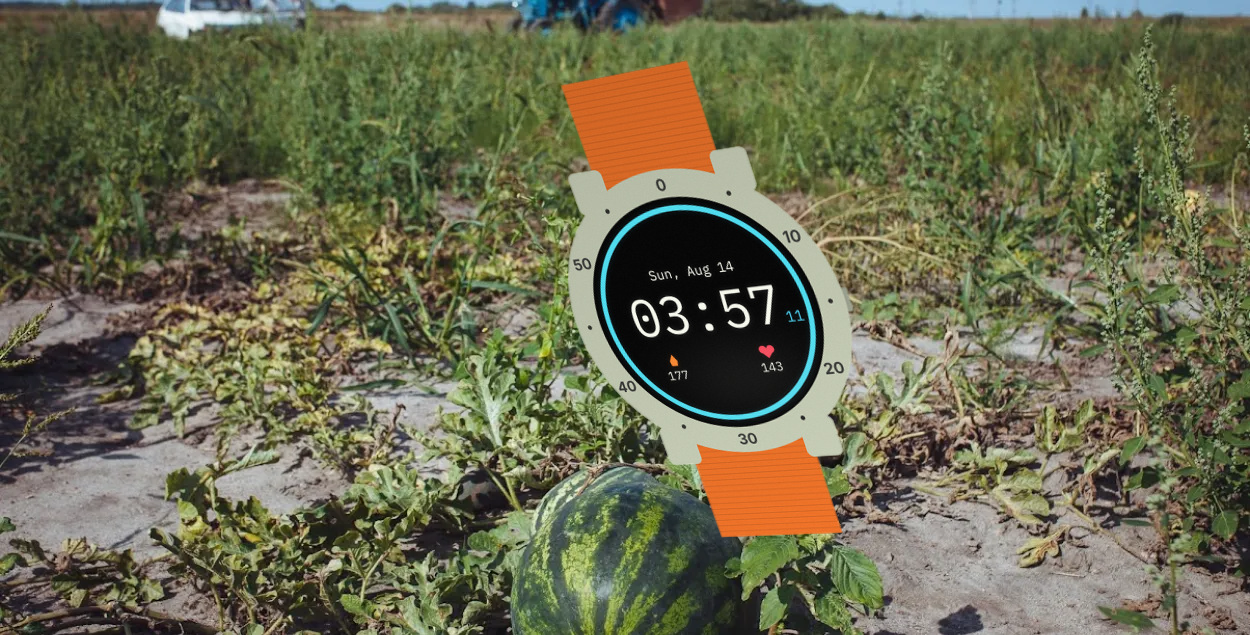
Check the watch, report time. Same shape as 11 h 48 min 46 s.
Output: 3 h 57 min 11 s
